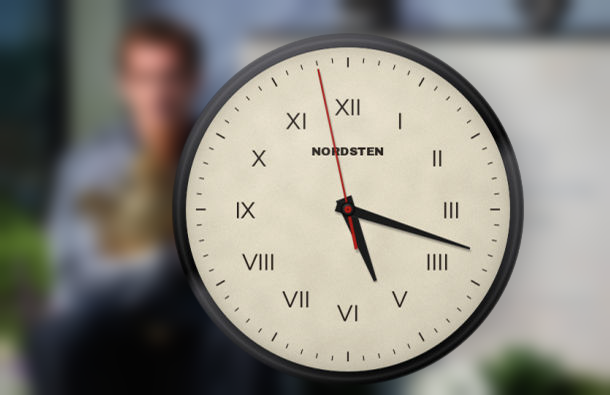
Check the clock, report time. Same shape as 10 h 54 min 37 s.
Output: 5 h 17 min 58 s
